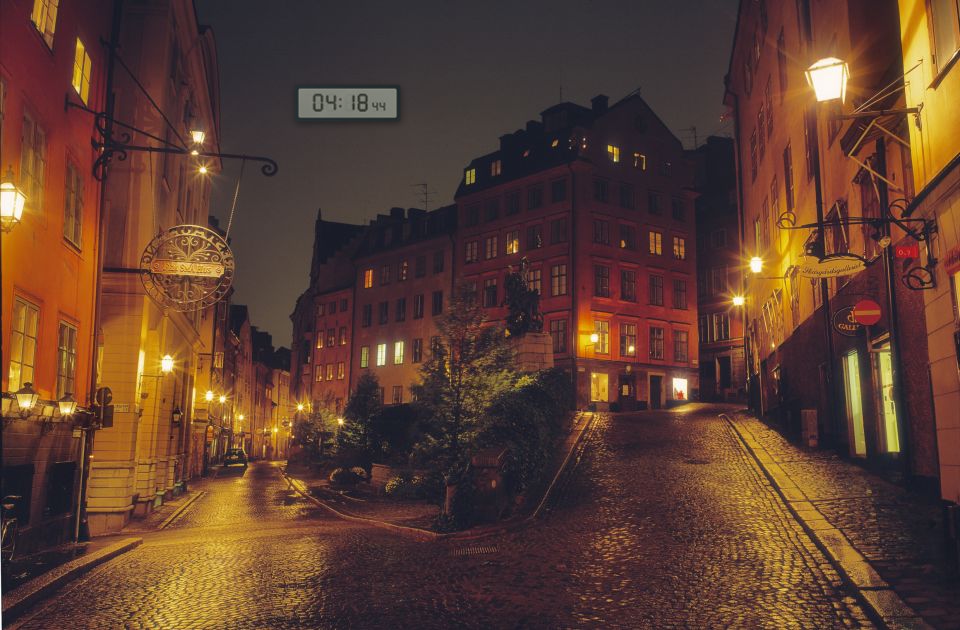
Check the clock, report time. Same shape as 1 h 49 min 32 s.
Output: 4 h 18 min 44 s
